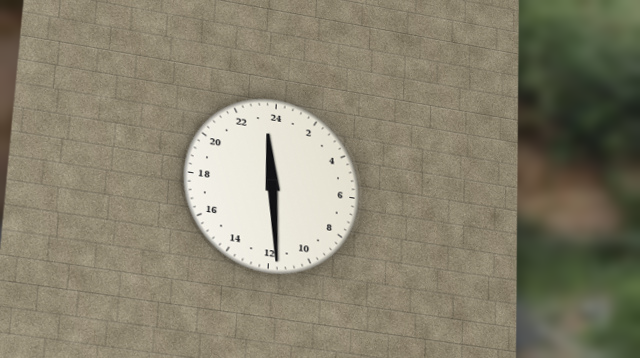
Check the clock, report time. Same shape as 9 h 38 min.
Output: 23 h 29 min
